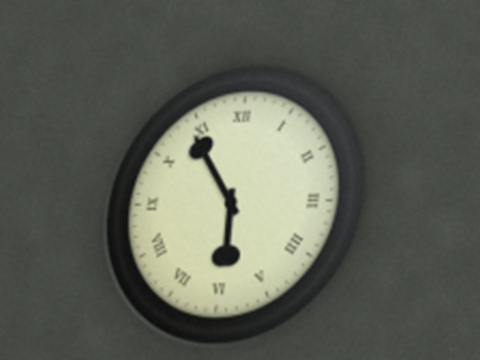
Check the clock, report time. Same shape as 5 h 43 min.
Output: 5 h 54 min
